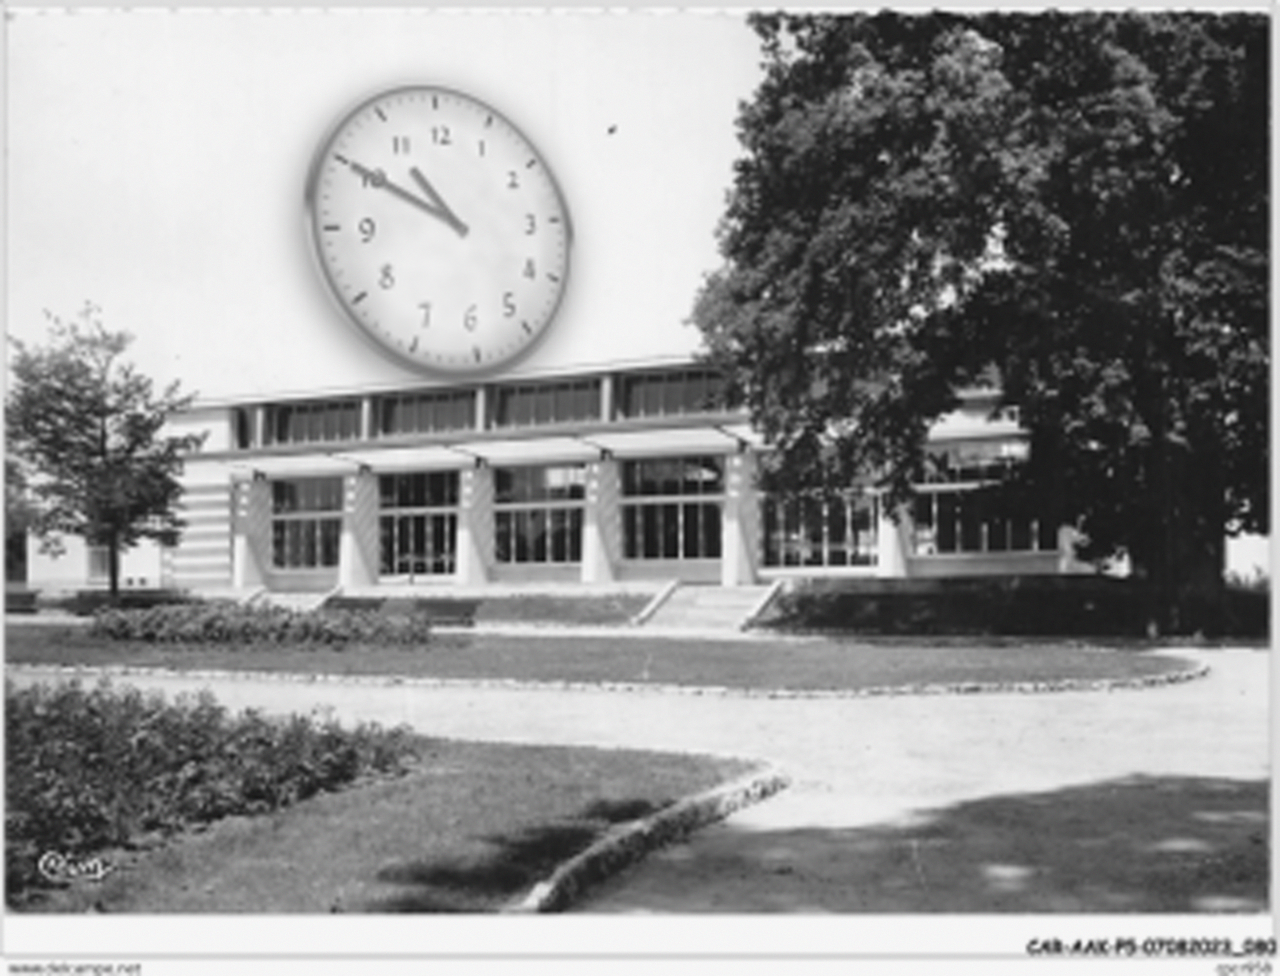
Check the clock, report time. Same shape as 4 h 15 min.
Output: 10 h 50 min
